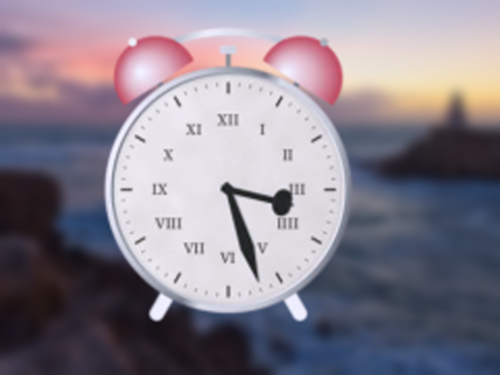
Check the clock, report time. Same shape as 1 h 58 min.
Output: 3 h 27 min
